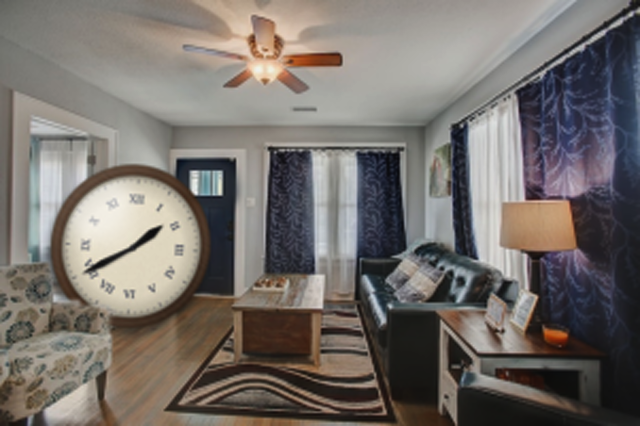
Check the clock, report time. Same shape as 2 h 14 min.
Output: 1 h 40 min
